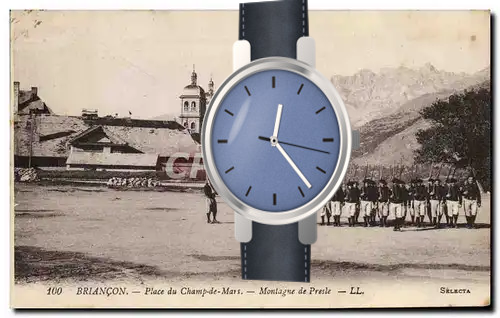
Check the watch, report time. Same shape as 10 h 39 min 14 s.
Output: 12 h 23 min 17 s
